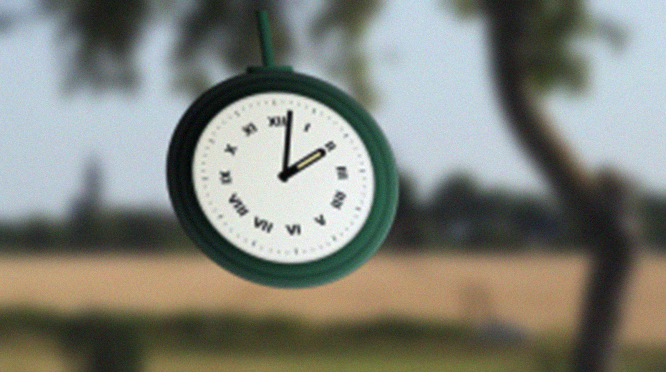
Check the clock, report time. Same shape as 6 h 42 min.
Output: 2 h 02 min
